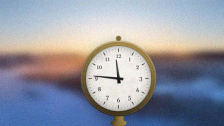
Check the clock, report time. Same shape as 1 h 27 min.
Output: 11 h 46 min
